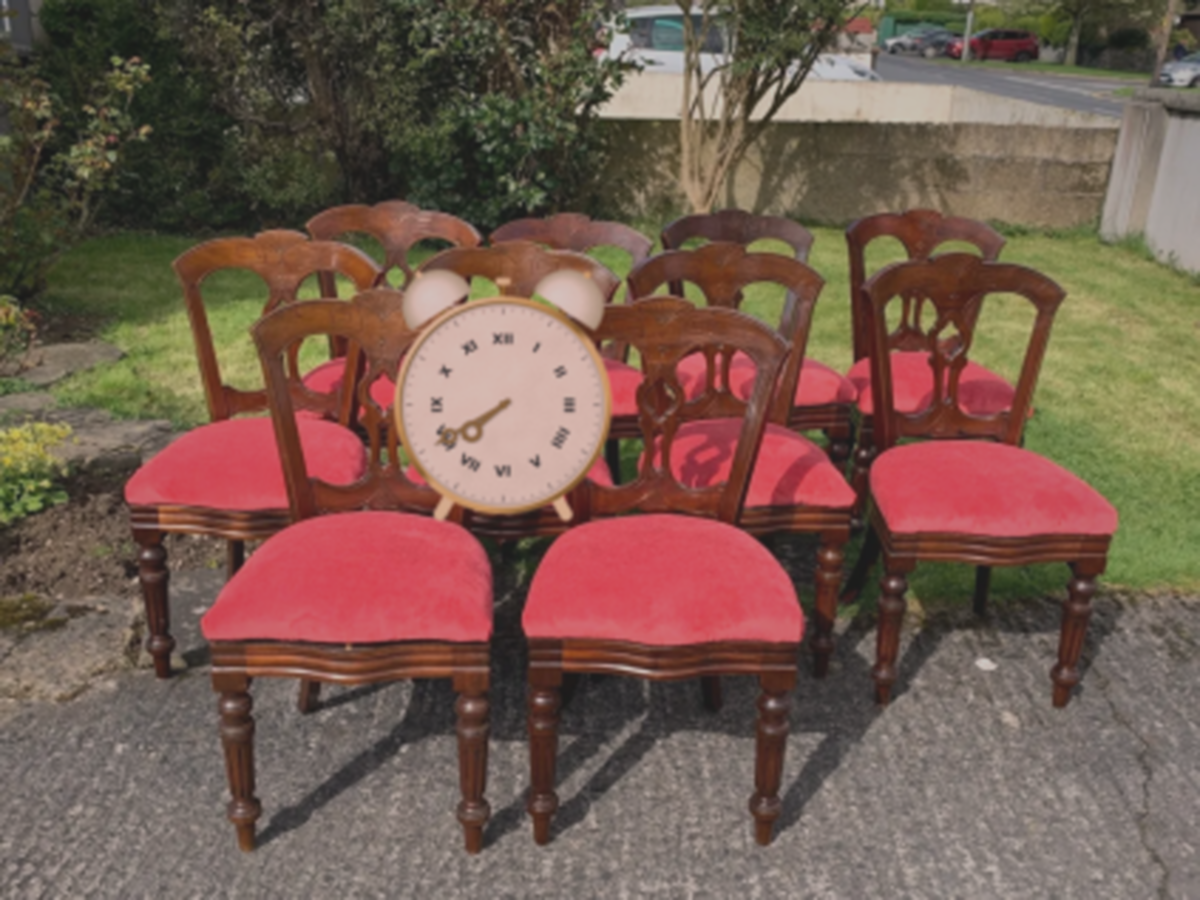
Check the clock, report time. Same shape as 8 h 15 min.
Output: 7 h 40 min
